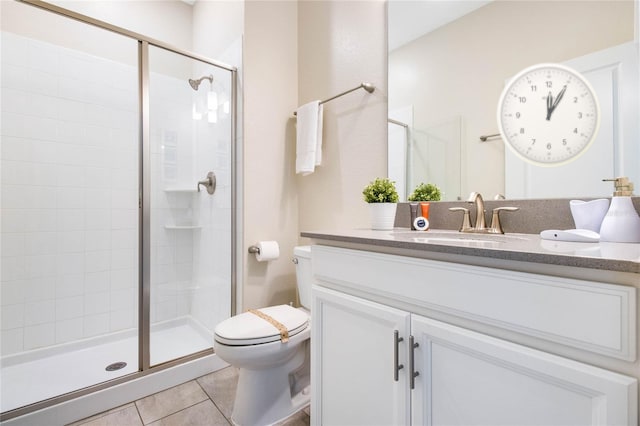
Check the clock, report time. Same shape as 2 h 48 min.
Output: 12 h 05 min
